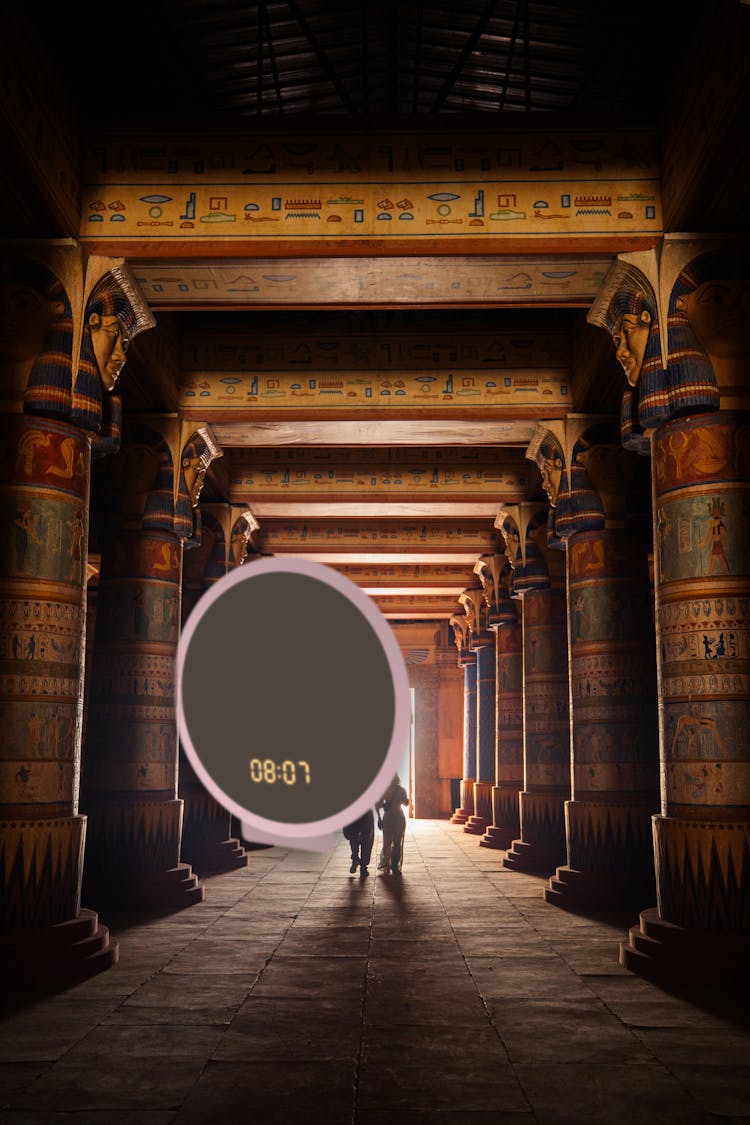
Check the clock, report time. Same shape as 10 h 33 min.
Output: 8 h 07 min
